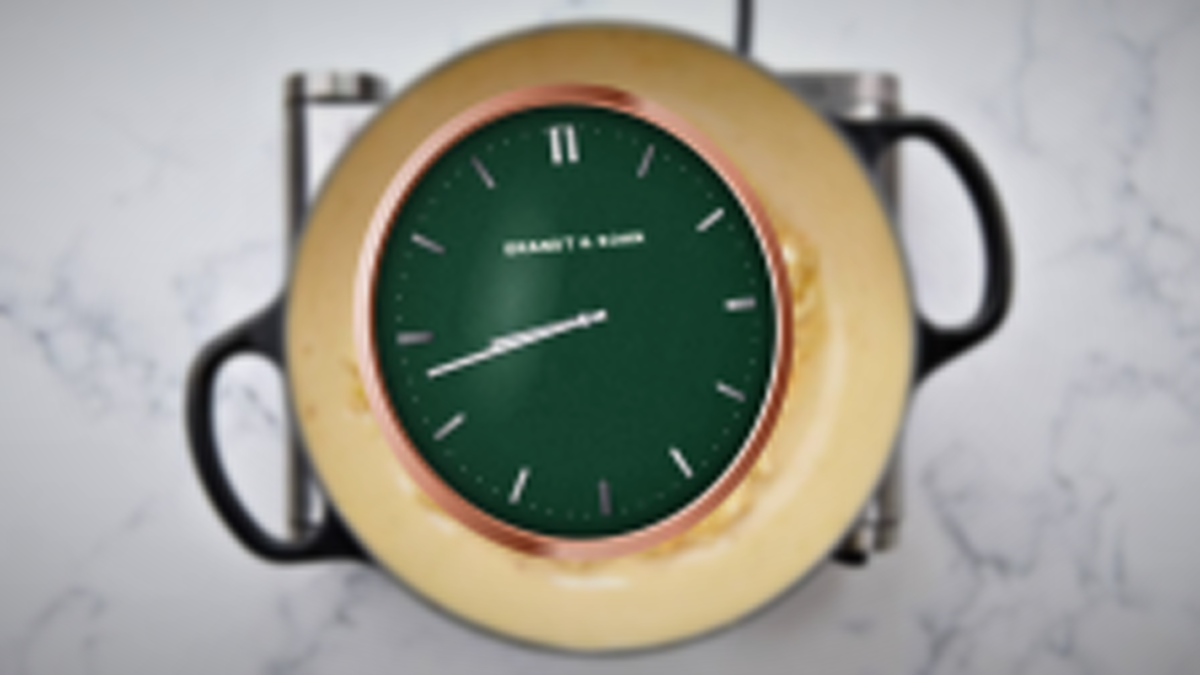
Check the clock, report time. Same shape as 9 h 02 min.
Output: 8 h 43 min
